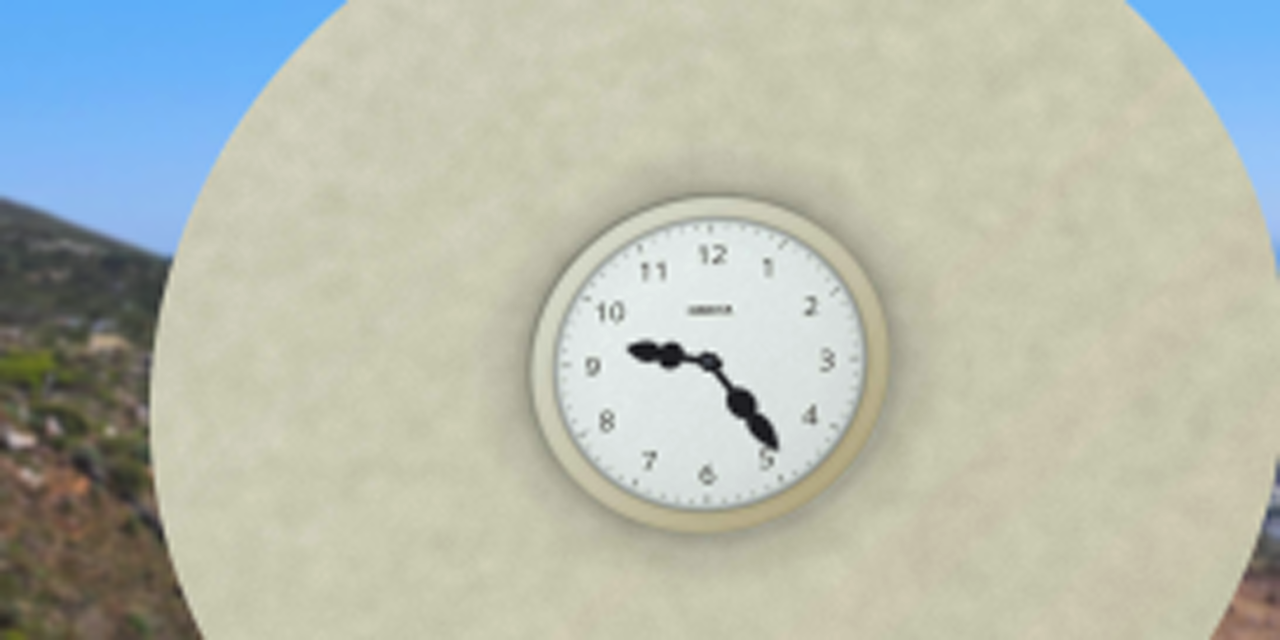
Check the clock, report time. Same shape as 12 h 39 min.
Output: 9 h 24 min
